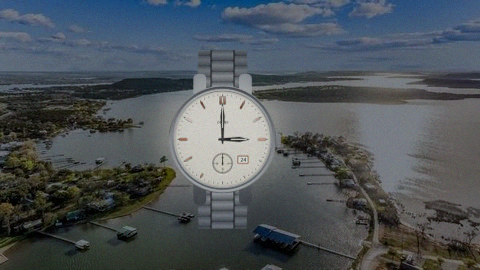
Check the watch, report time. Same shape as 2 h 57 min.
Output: 3 h 00 min
